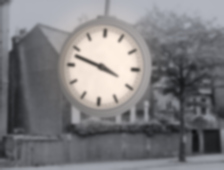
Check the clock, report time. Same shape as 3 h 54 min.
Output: 3 h 48 min
